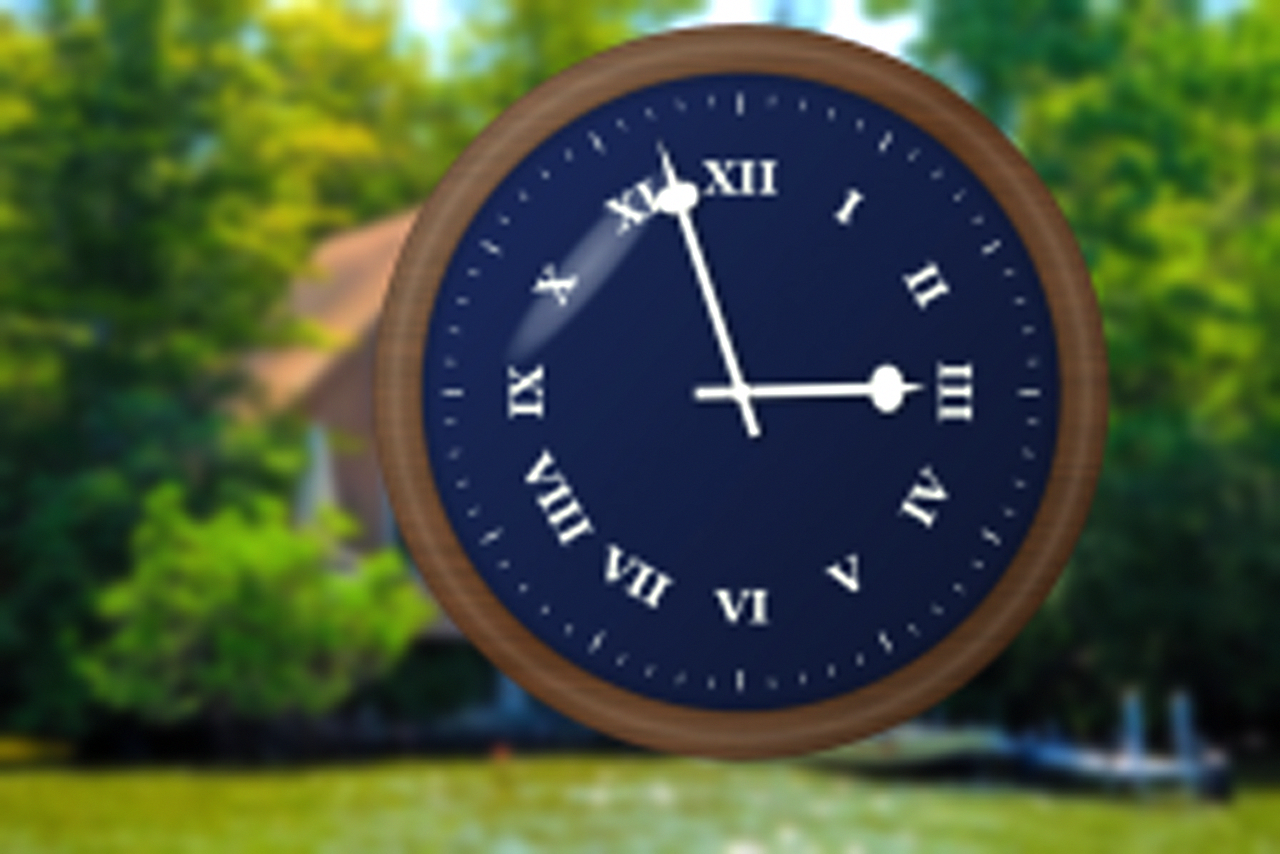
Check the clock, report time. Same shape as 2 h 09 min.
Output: 2 h 57 min
